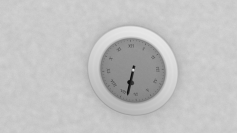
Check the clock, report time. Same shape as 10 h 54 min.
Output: 6 h 33 min
